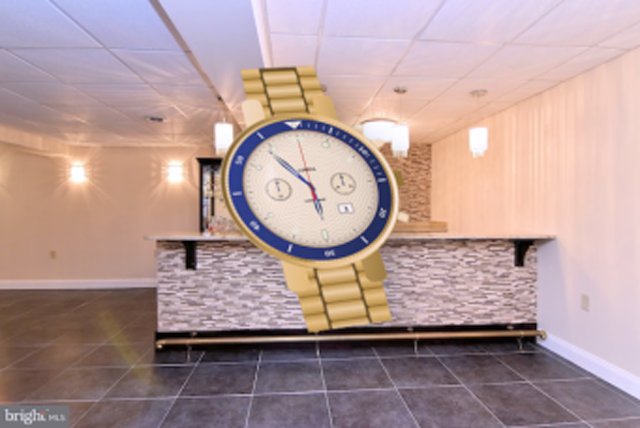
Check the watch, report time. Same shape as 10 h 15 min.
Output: 5 h 54 min
